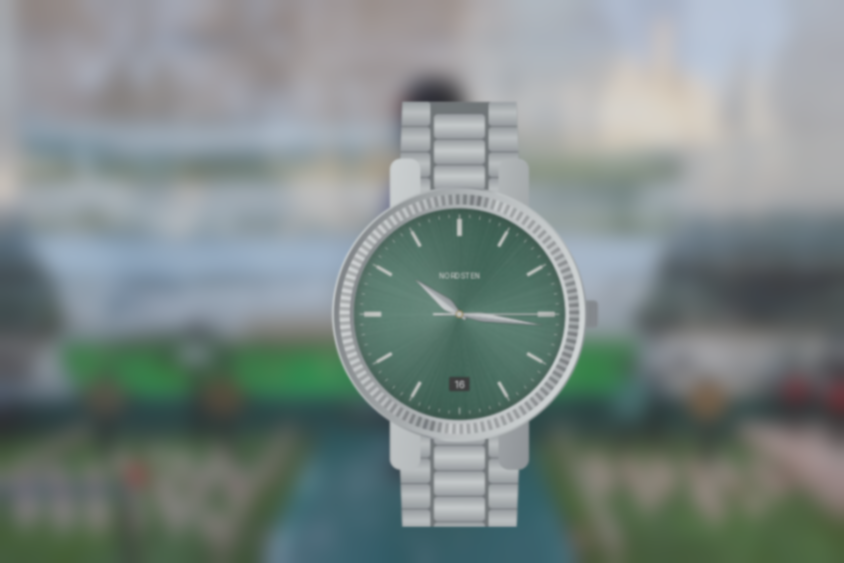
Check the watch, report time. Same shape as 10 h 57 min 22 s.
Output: 10 h 16 min 15 s
